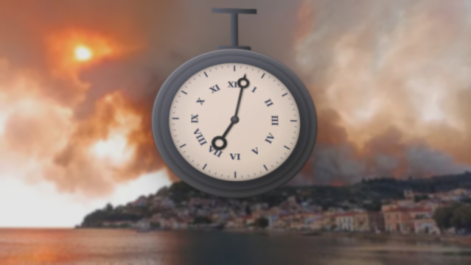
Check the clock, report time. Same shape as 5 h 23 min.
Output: 7 h 02 min
